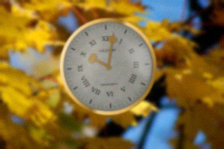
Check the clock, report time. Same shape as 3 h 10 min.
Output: 10 h 02 min
